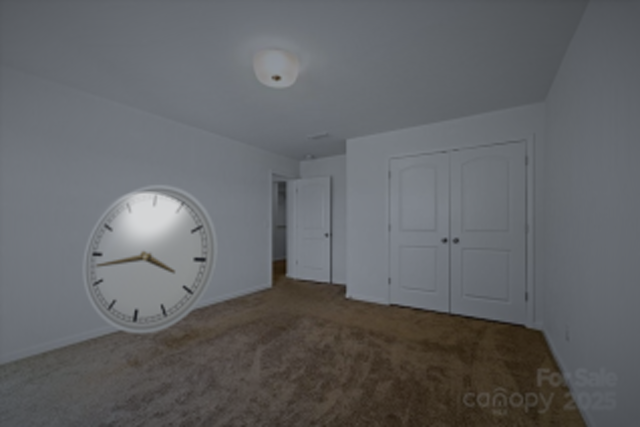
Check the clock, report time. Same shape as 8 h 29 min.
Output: 3 h 43 min
